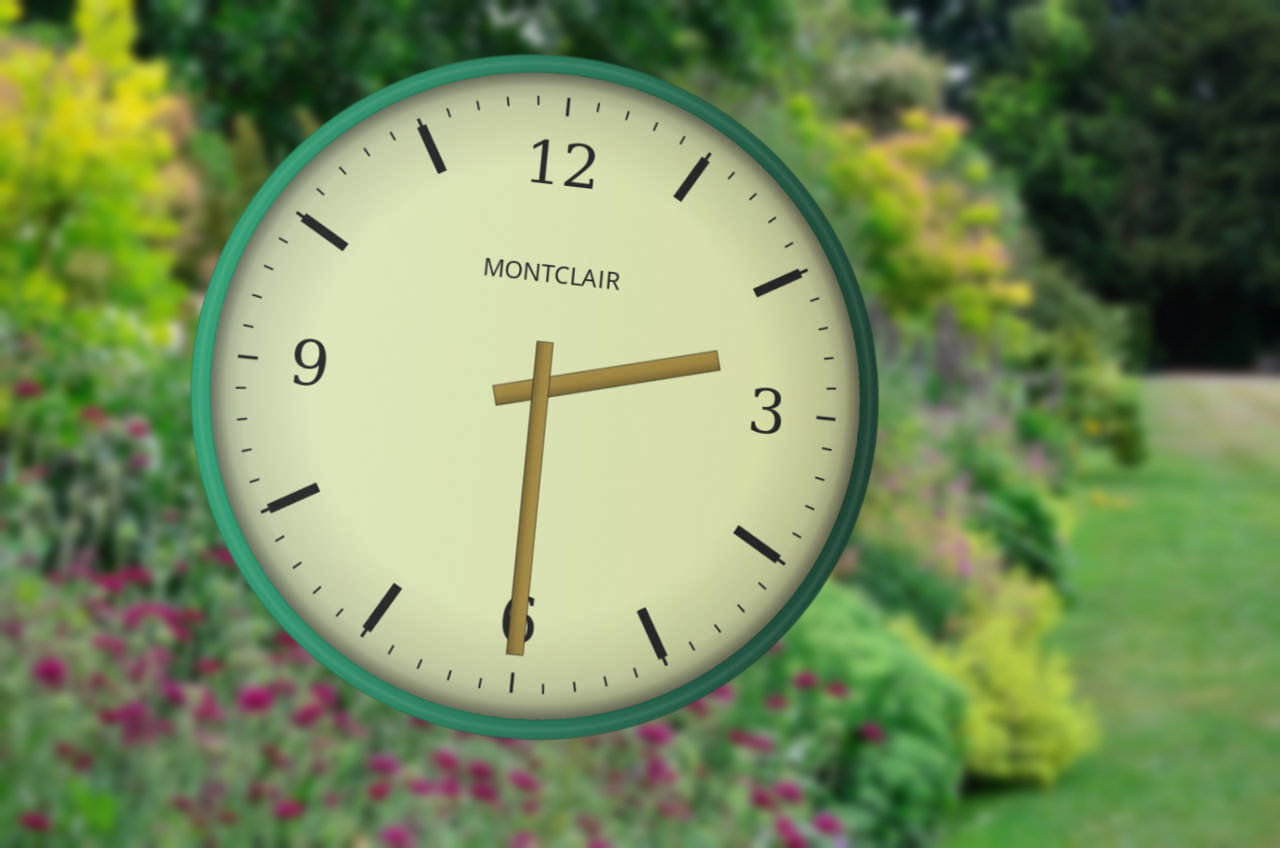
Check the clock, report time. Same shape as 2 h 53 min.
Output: 2 h 30 min
